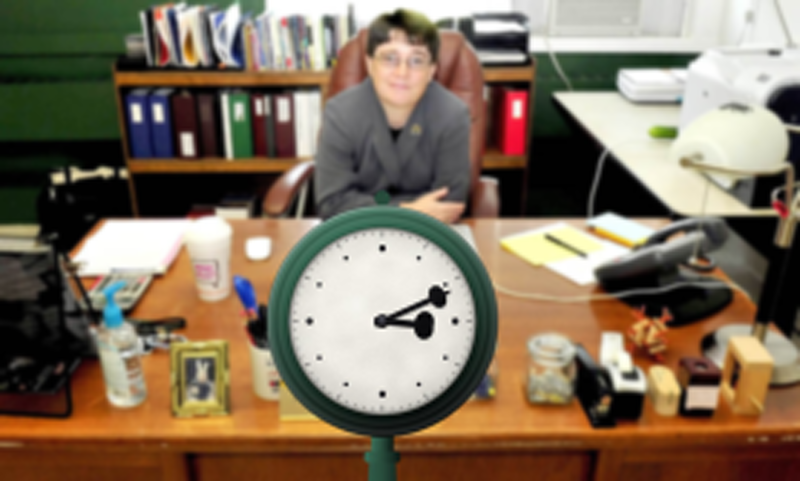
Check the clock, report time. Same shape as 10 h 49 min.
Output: 3 h 11 min
